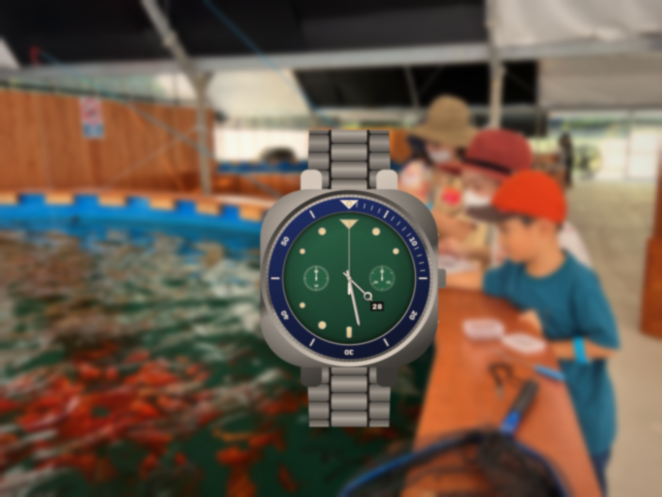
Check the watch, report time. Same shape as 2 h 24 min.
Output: 4 h 28 min
